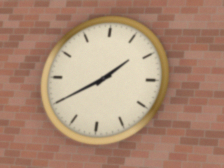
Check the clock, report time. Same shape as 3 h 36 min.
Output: 1 h 40 min
